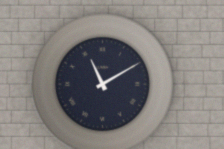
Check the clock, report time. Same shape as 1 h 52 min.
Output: 11 h 10 min
